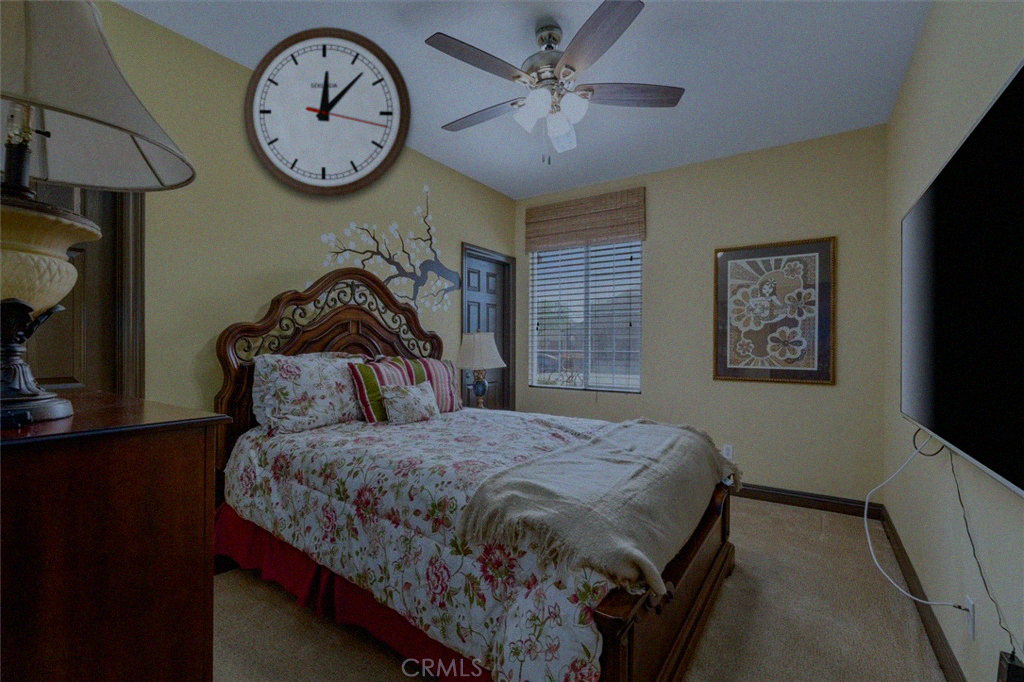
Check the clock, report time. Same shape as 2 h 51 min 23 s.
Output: 12 h 07 min 17 s
